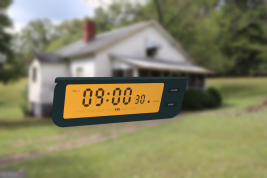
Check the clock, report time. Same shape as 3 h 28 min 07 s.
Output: 9 h 00 min 30 s
